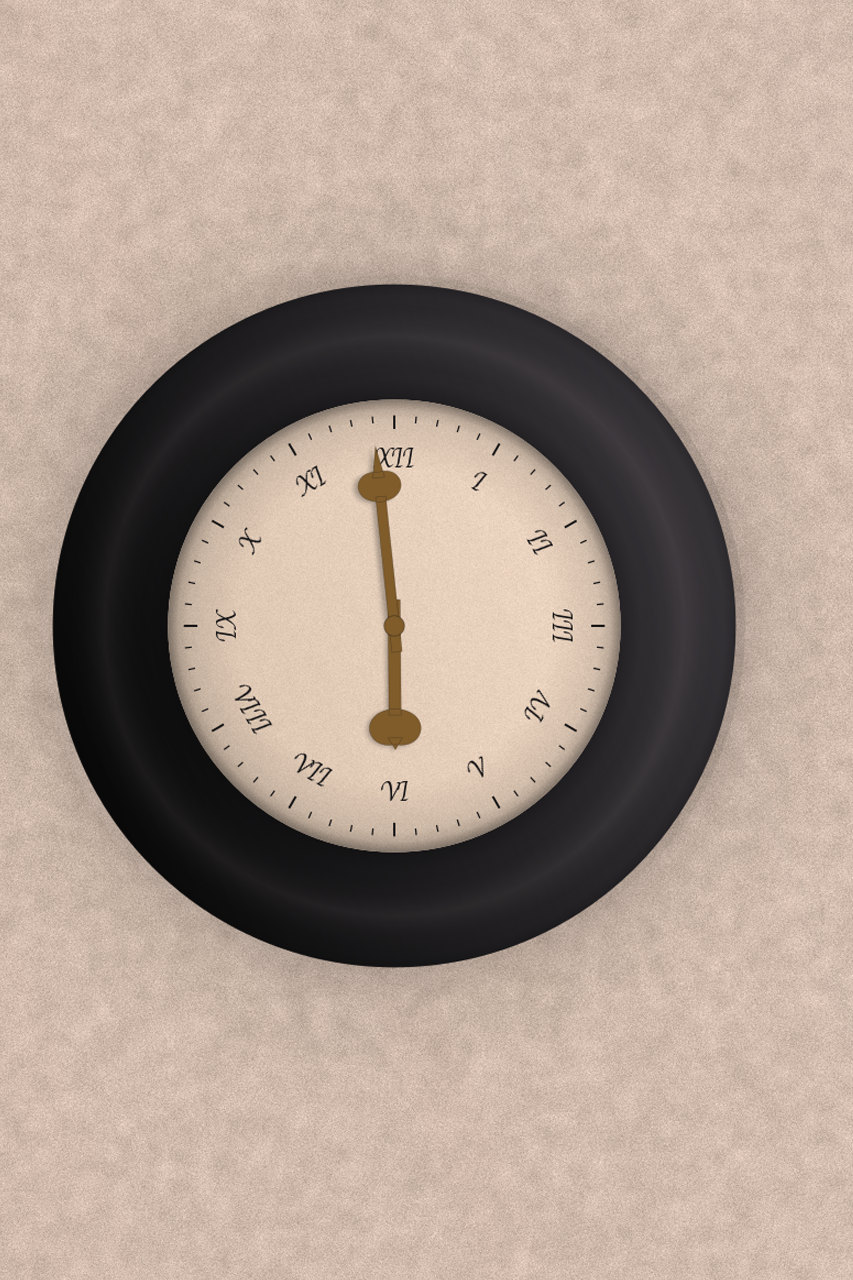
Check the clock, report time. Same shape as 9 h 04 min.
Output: 5 h 59 min
